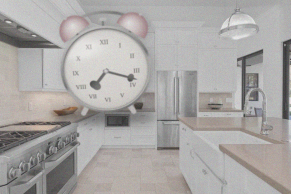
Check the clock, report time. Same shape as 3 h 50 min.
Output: 7 h 18 min
